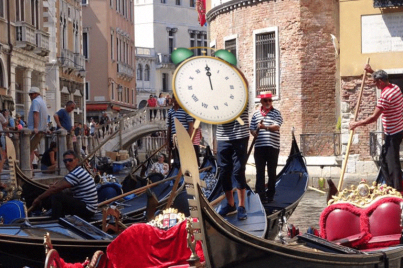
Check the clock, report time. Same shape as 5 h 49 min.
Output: 12 h 00 min
